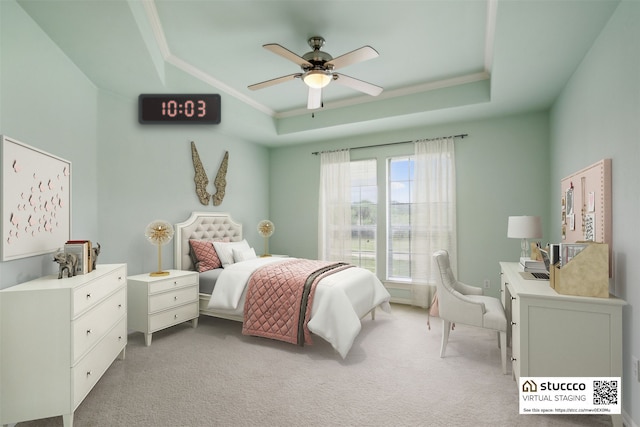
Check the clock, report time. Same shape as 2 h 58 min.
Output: 10 h 03 min
